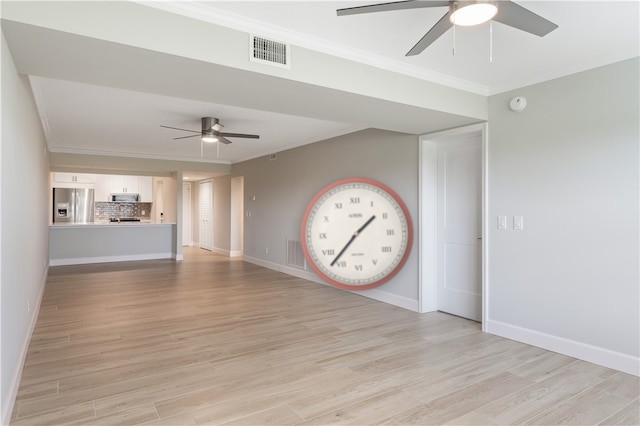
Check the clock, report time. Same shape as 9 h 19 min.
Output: 1 h 37 min
